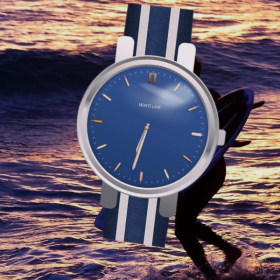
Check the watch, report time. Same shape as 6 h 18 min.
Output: 6 h 32 min
